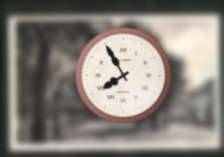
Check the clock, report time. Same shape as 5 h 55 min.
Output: 7 h 55 min
